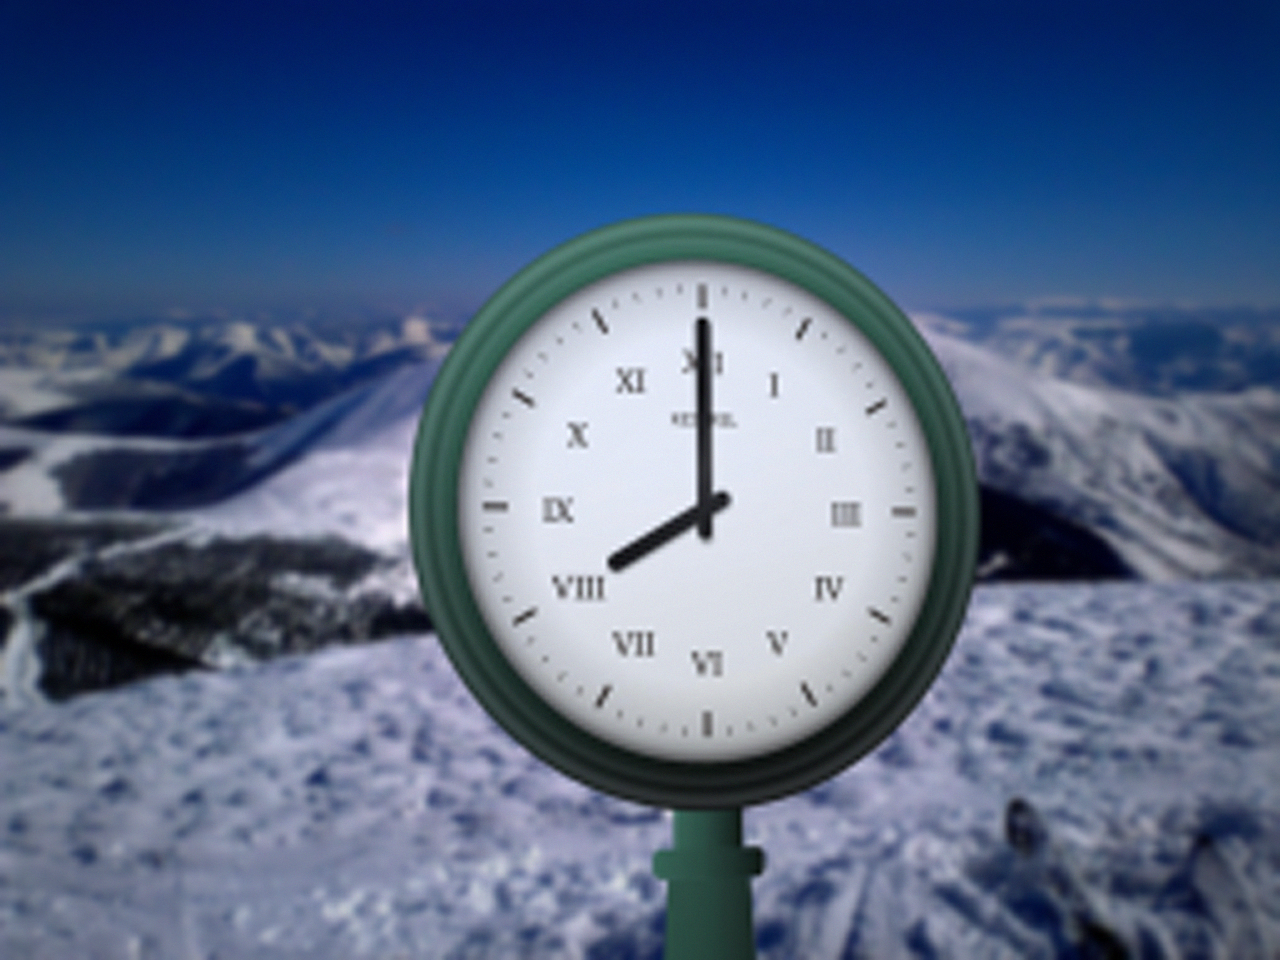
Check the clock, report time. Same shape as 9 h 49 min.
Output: 8 h 00 min
